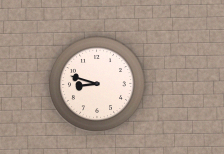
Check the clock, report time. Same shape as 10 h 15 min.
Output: 8 h 48 min
